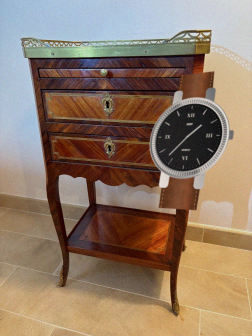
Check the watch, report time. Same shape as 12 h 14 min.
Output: 1 h 37 min
